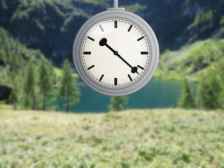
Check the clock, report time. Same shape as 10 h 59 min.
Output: 10 h 22 min
